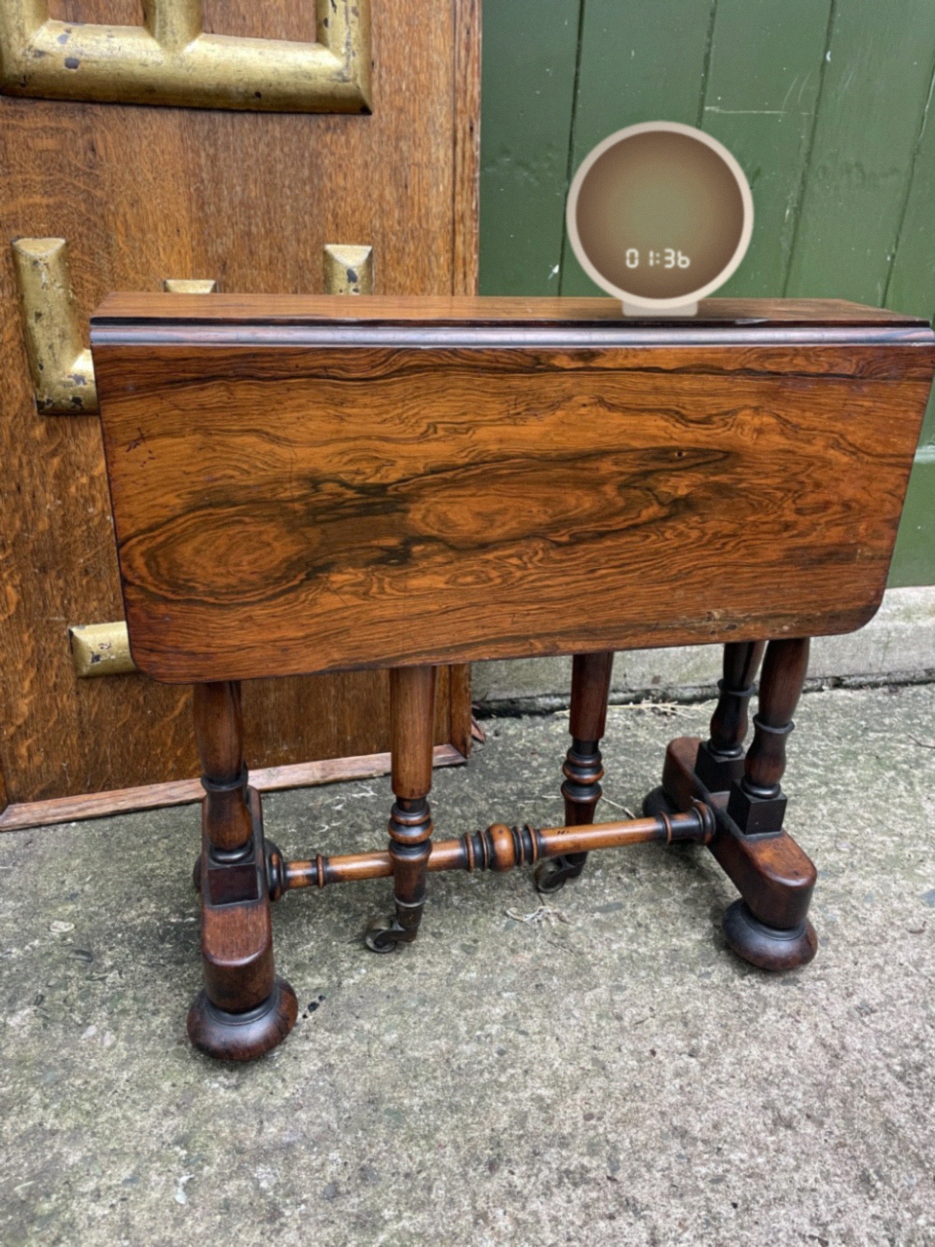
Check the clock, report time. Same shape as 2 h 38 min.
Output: 1 h 36 min
